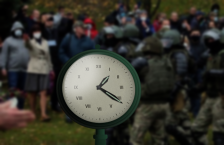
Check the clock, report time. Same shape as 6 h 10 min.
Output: 1 h 21 min
